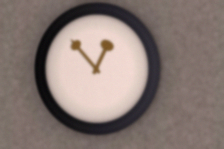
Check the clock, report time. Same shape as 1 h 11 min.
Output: 12 h 53 min
